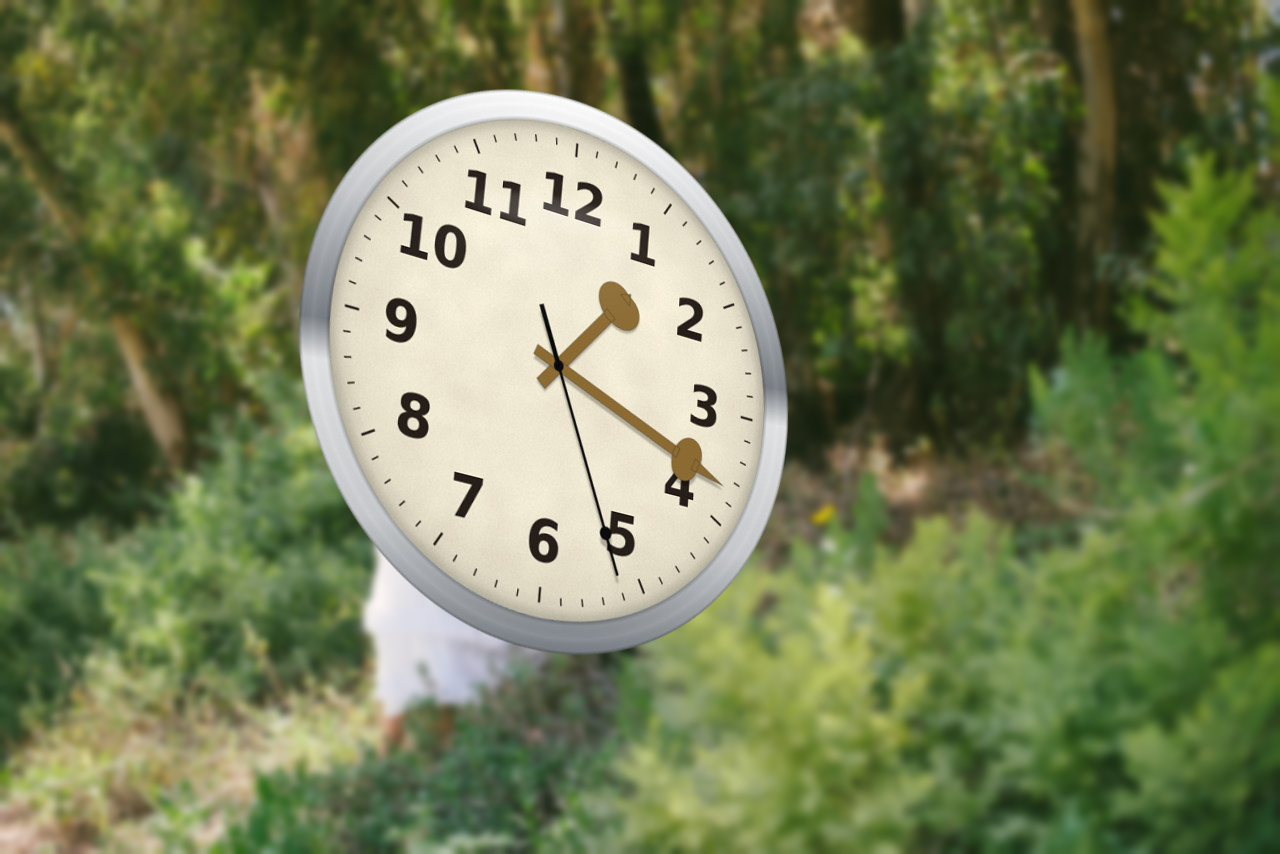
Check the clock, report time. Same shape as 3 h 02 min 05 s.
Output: 1 h 18 min 26 s
